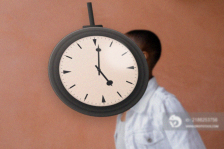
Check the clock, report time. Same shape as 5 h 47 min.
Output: 5 h 01 min
